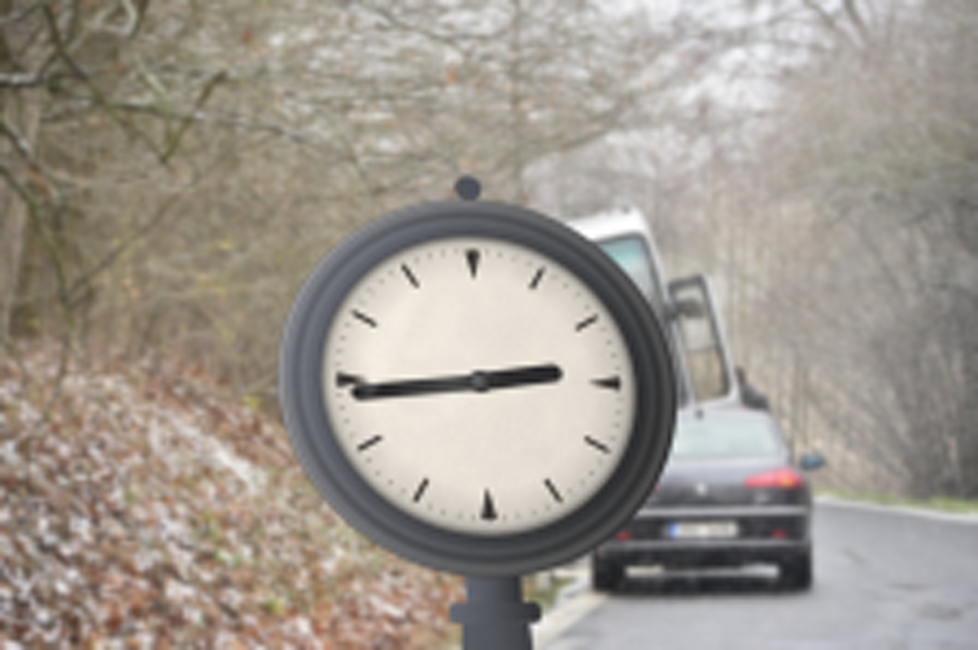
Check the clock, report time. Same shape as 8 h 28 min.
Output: 2 h 44 min
